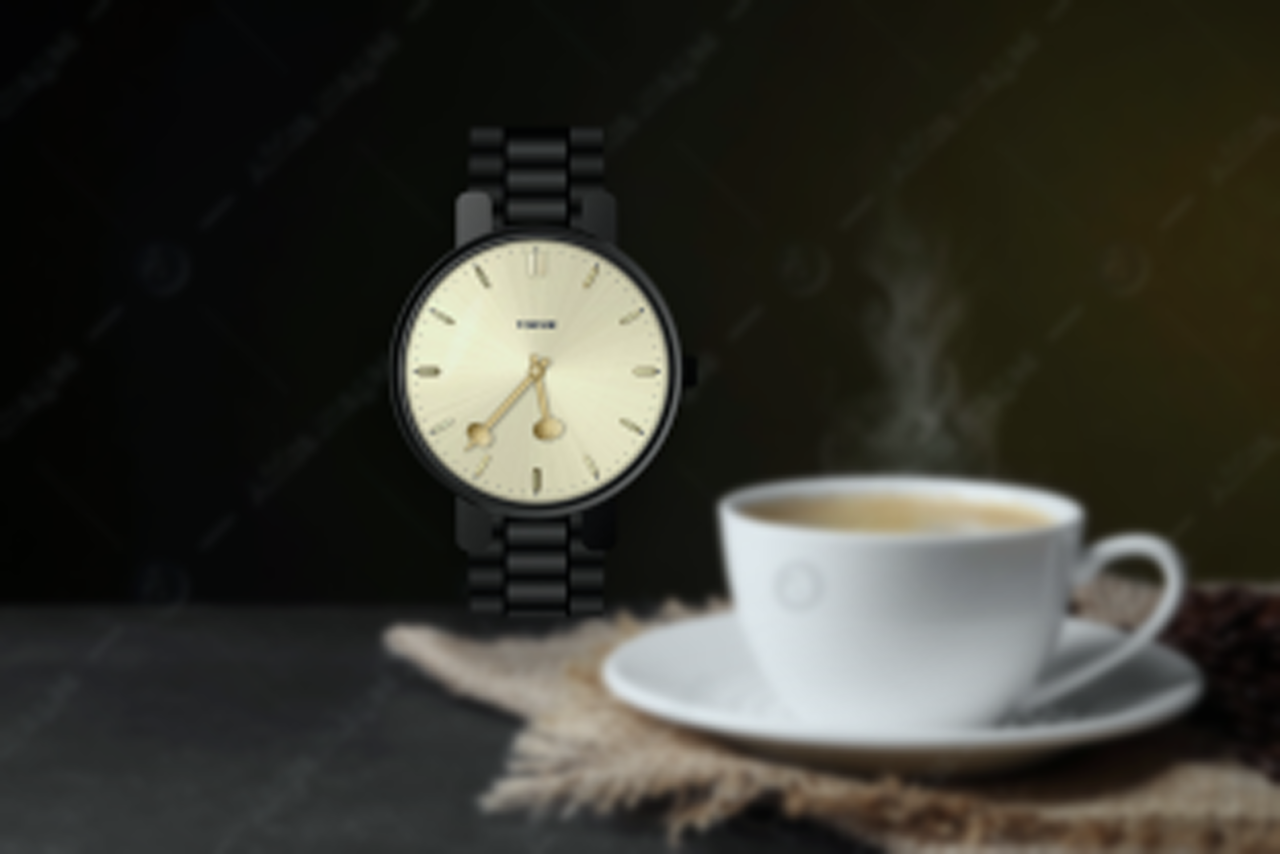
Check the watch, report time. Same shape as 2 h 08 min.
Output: 5 h 37 min
